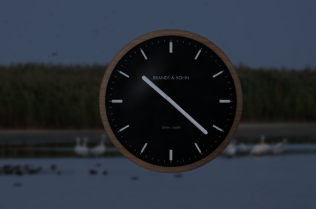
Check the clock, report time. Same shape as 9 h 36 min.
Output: 10 h 22 min
